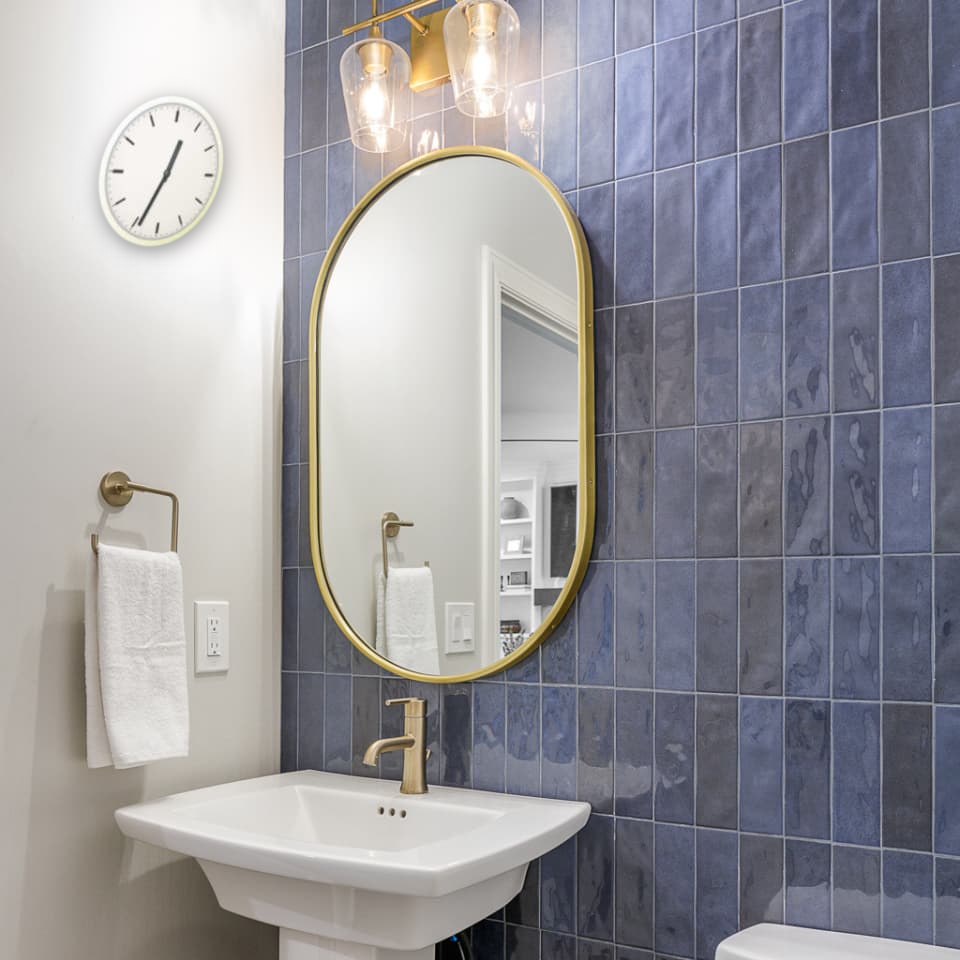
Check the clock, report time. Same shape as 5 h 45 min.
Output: 12 h 34 min
